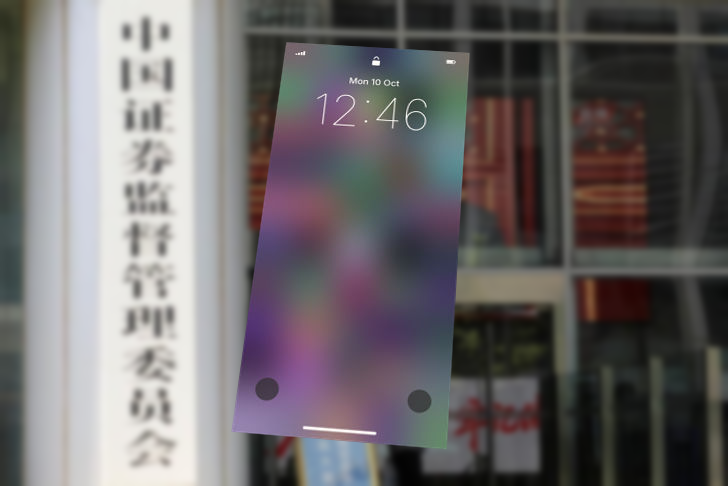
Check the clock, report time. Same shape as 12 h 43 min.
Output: 12 h 46 min
